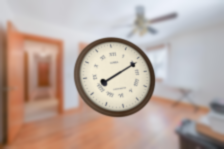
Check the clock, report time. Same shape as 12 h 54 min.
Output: 8 h 11 min
